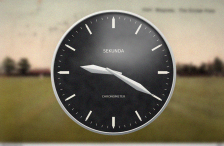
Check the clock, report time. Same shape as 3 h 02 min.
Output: 9 h 20 min
